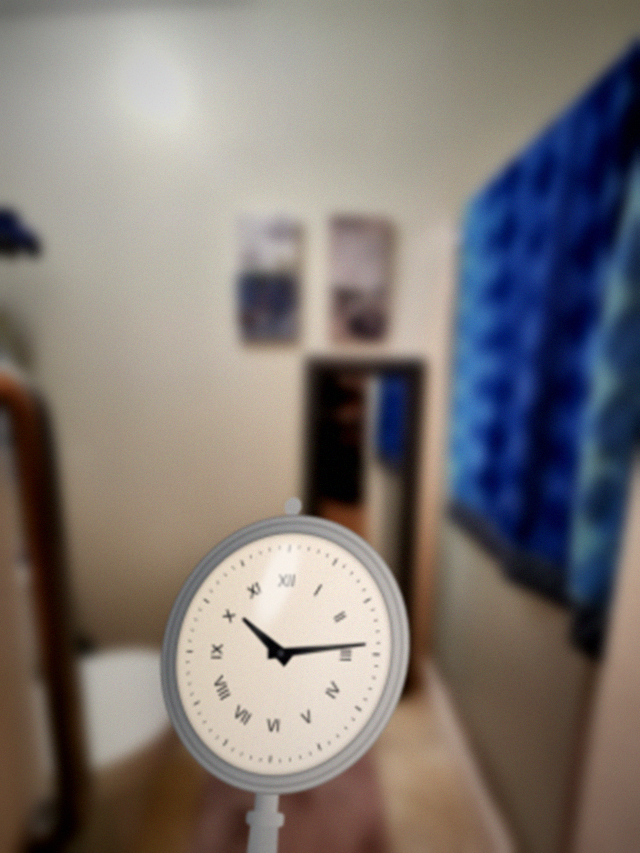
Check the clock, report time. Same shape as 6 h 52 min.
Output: 10 h 14 min
